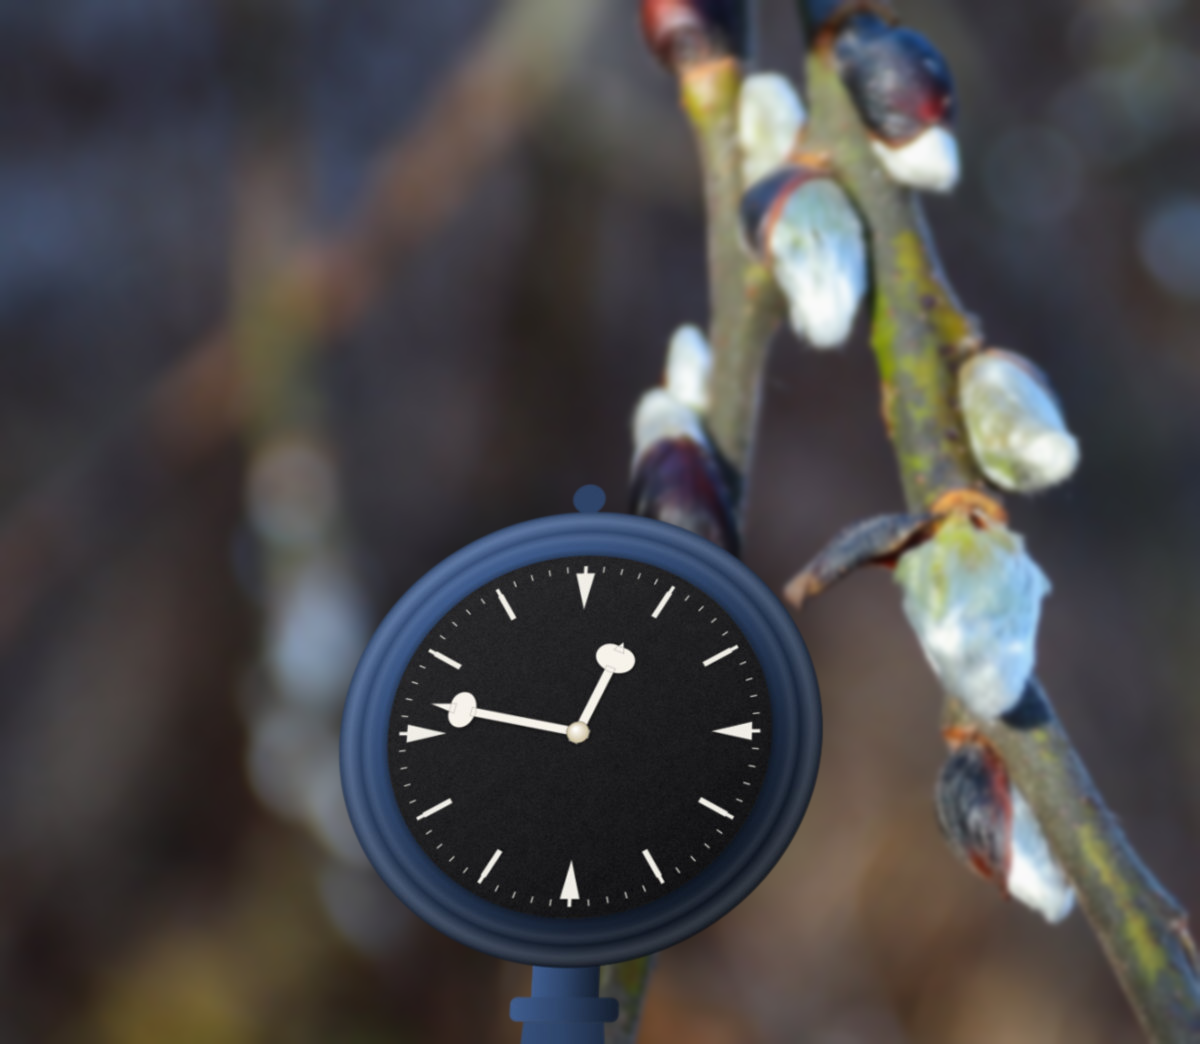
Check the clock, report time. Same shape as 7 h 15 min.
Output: 12 h 47 min
